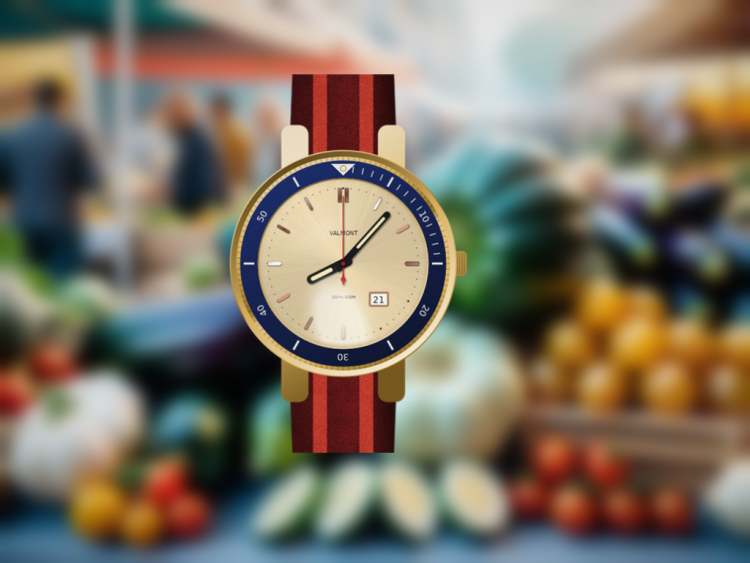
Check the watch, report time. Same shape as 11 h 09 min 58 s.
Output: 8 h 07 min 00 s
